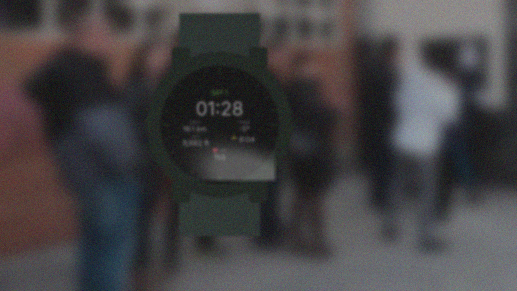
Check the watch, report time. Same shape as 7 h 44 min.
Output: 1 h 28 min
